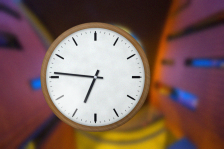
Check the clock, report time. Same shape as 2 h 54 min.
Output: 6 h 46 min
